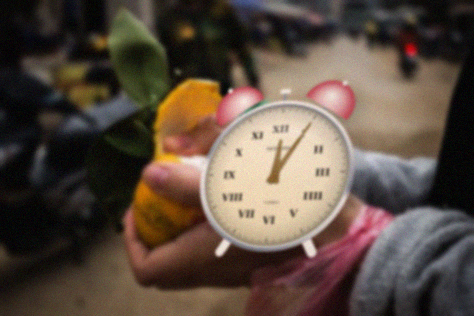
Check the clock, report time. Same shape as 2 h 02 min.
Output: 12 h 05 min
